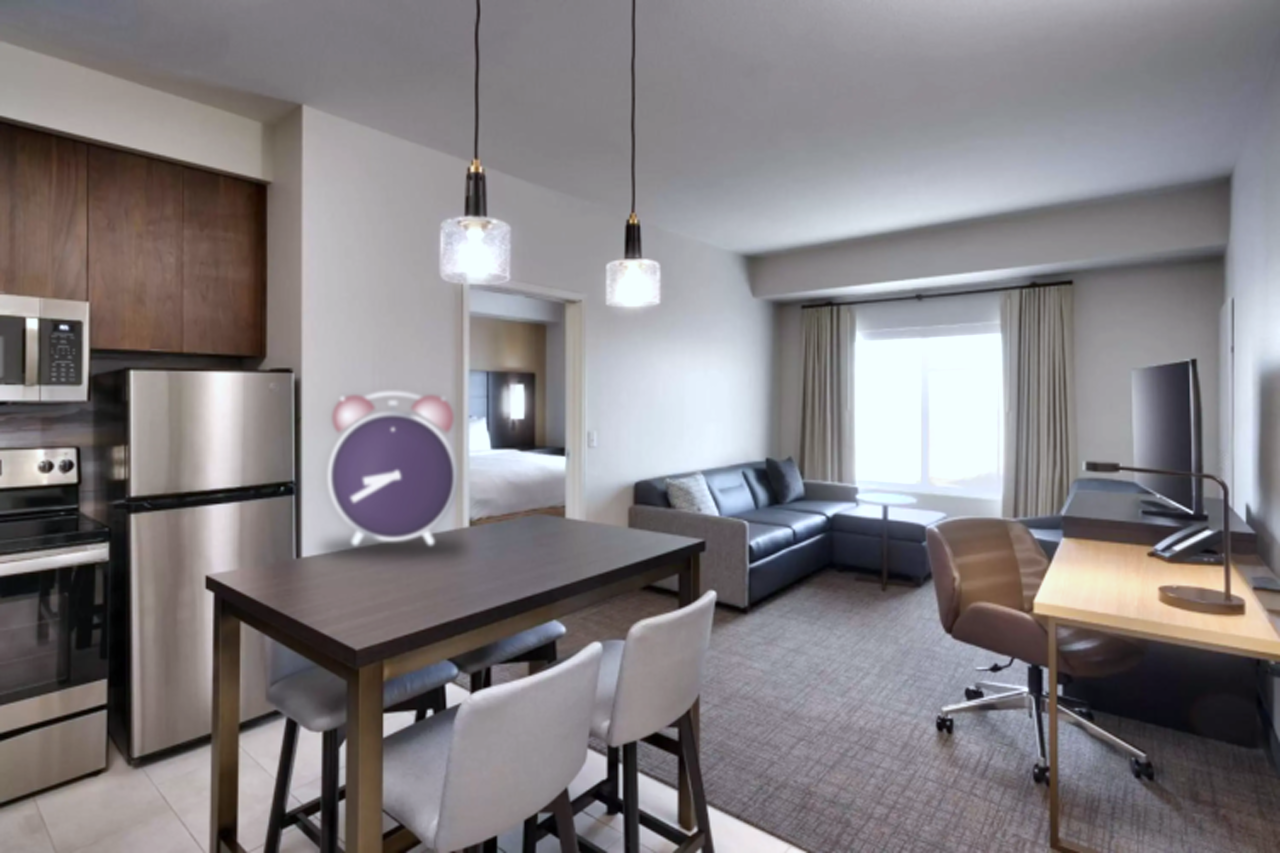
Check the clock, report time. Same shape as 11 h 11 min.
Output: 8 h 40 min
